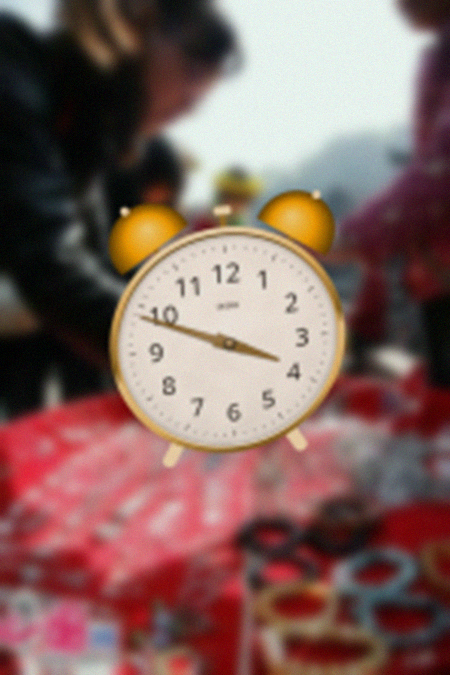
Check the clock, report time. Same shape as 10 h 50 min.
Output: 3 h 49 min
